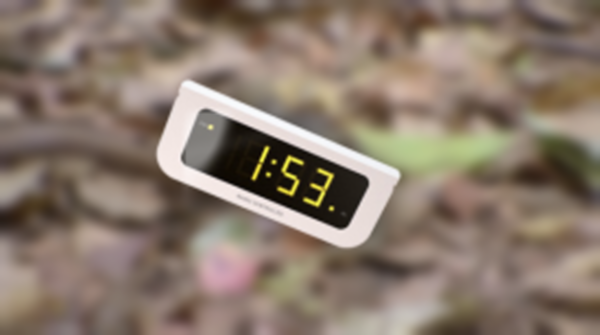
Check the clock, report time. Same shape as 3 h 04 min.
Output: 1 h 53 min
